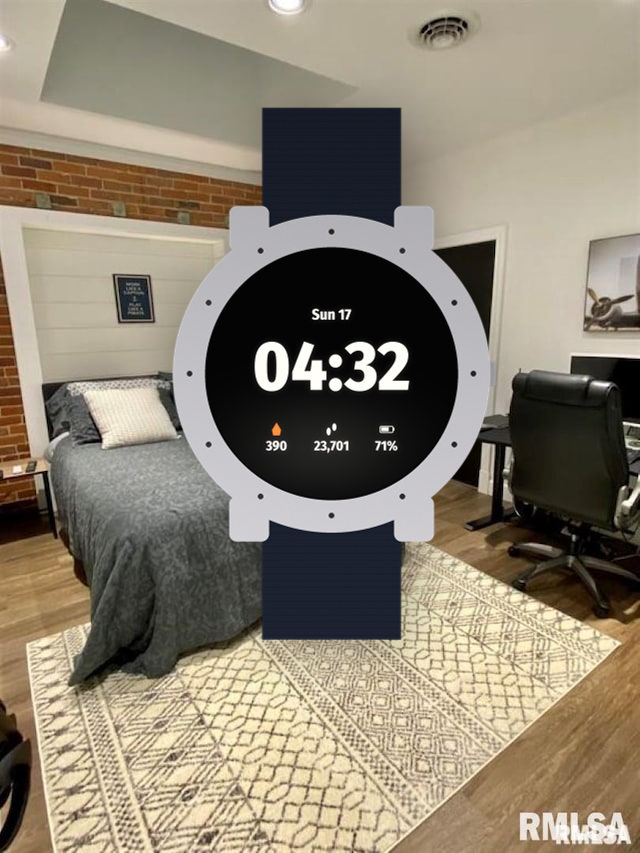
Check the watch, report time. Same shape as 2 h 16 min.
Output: 4 h 32 min
